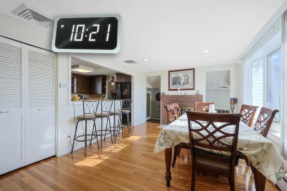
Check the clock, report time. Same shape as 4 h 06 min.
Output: 10 h 21 min
